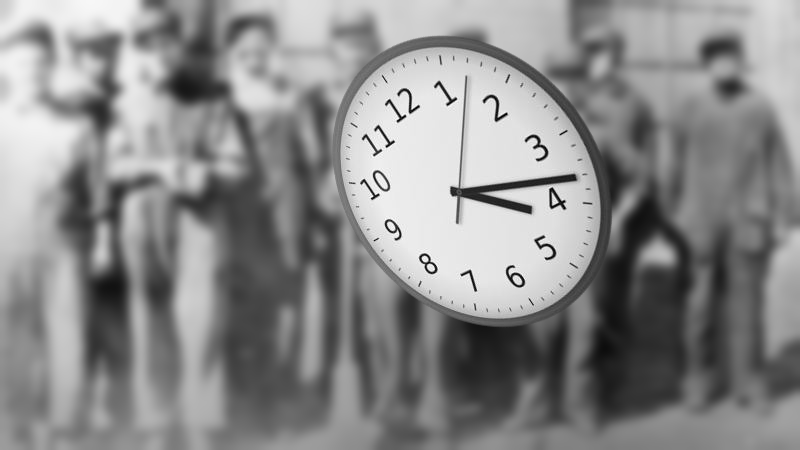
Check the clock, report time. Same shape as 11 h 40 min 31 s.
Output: 4 h 18 min 07 s
